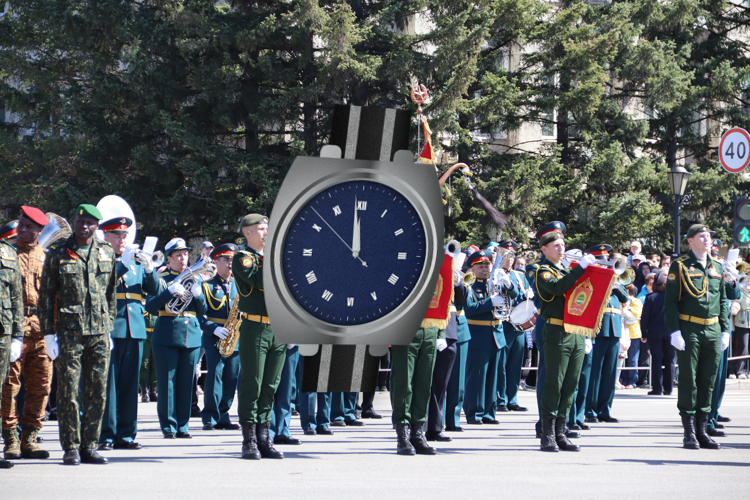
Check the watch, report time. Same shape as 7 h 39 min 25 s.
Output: 11 h 58 min 52 s
